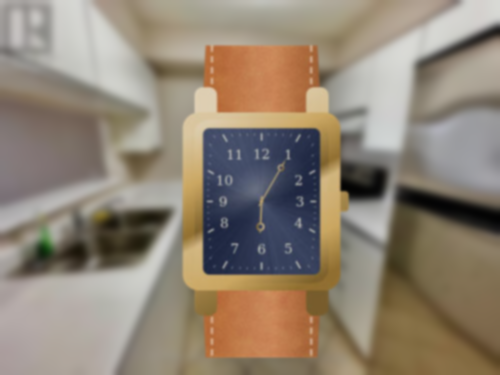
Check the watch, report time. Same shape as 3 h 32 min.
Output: 6 h 05 min
